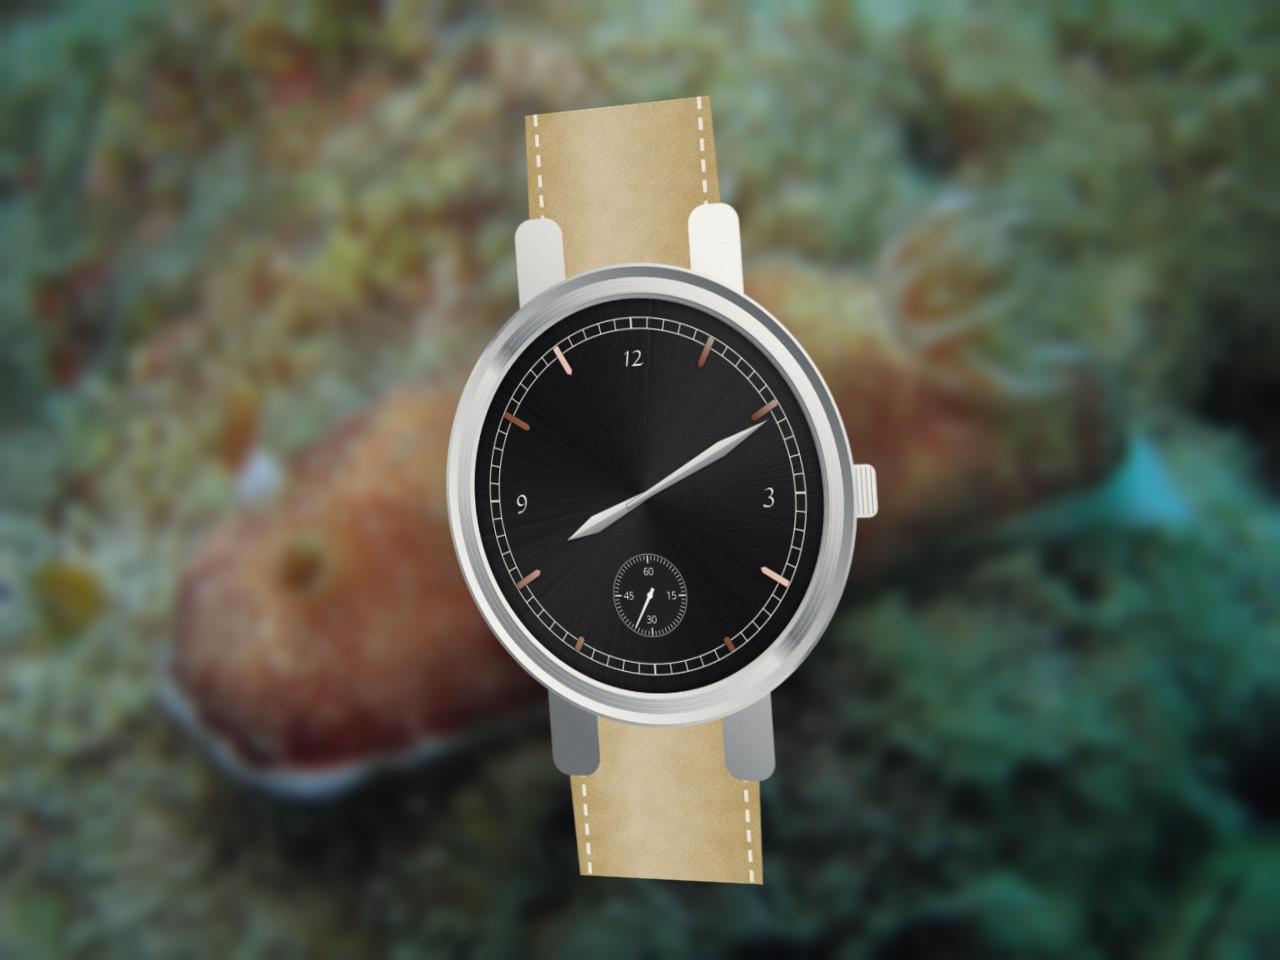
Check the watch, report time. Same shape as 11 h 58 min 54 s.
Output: 8 h 10 min 35 s
